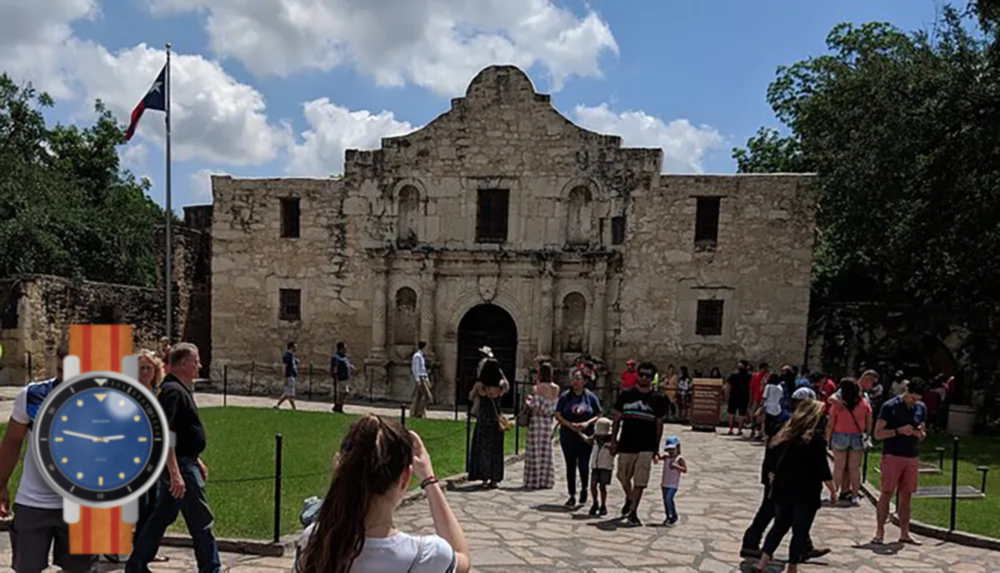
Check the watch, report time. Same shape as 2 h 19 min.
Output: 2 h 47 min
